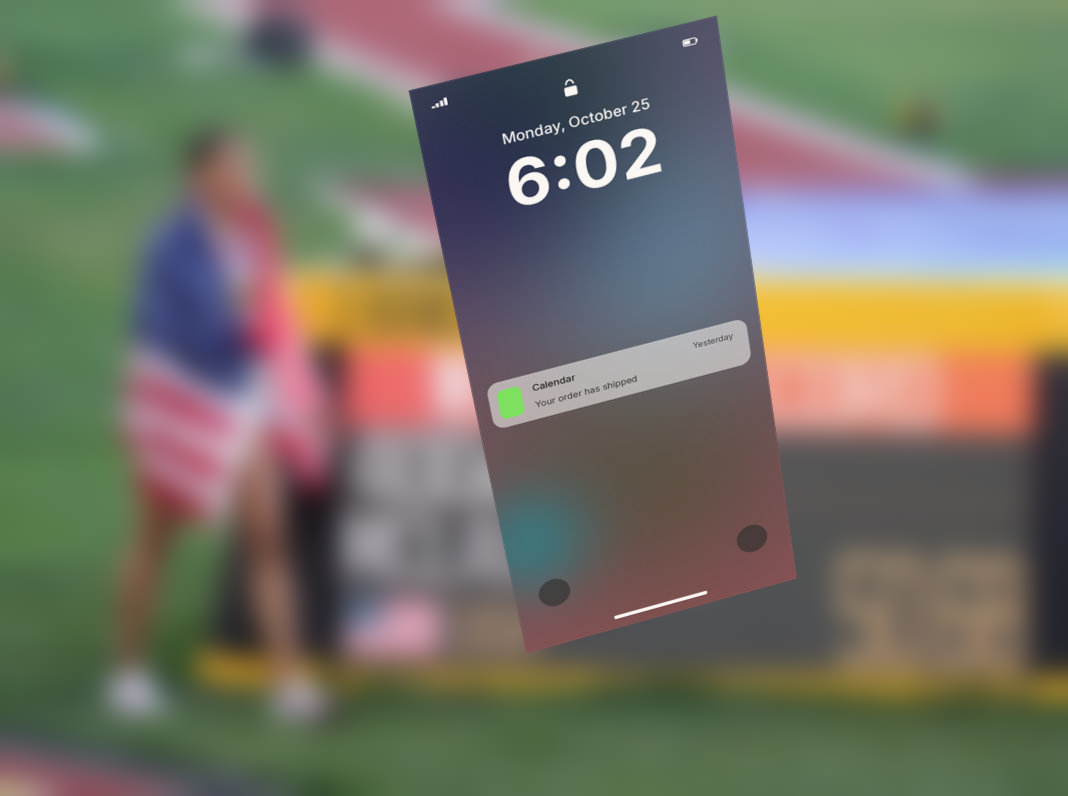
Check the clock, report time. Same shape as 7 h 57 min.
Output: 6 h 02 min
